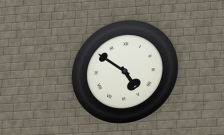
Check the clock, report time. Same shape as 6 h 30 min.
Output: 4 h 51 min
